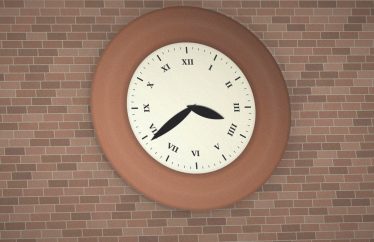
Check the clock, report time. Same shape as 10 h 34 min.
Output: 3 h 39 min
